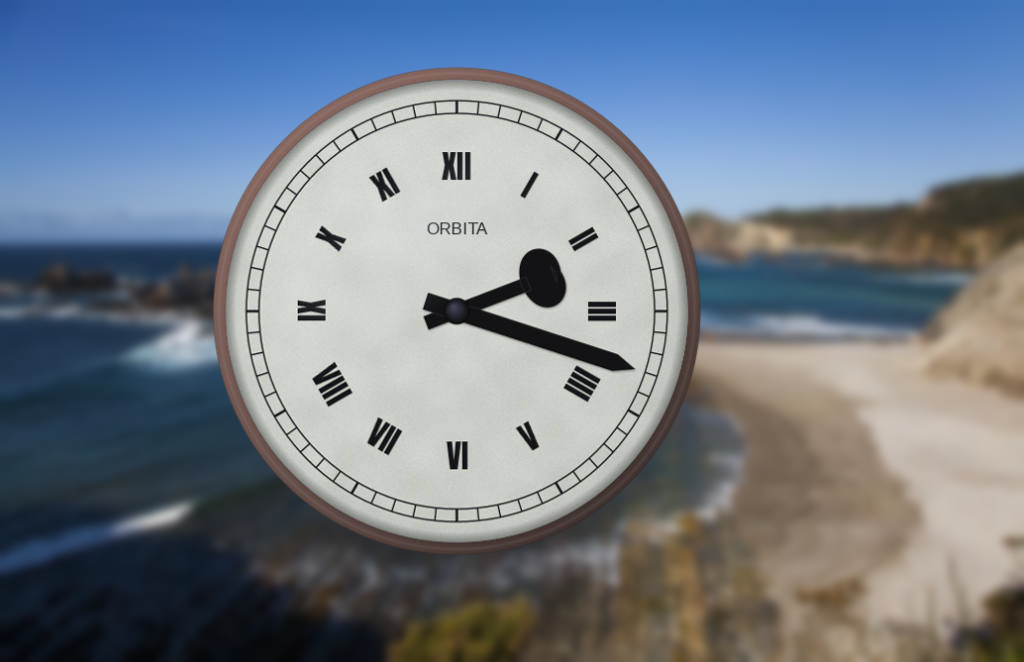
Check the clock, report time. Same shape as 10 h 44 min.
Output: 2 h 18 min
